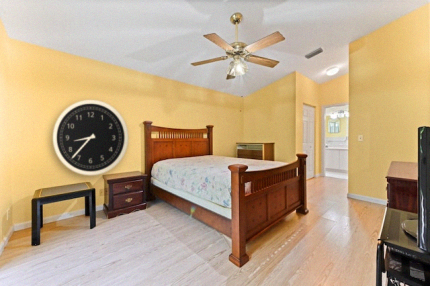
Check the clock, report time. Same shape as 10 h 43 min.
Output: 8 h 37 min
